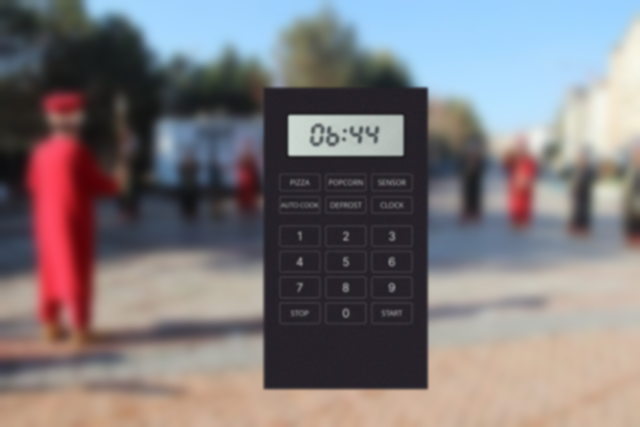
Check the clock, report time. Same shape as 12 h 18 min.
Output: 6 h 44 min
